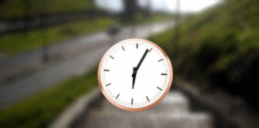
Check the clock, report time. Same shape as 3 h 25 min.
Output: 6 h 04 min
